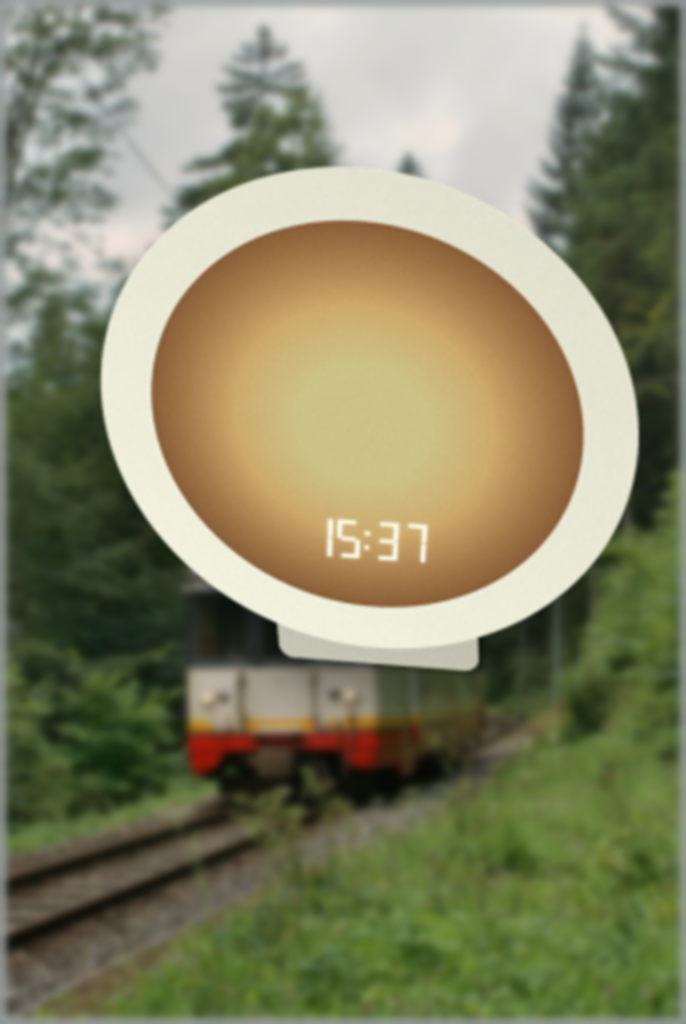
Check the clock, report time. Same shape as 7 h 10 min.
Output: 15 h 37 min
